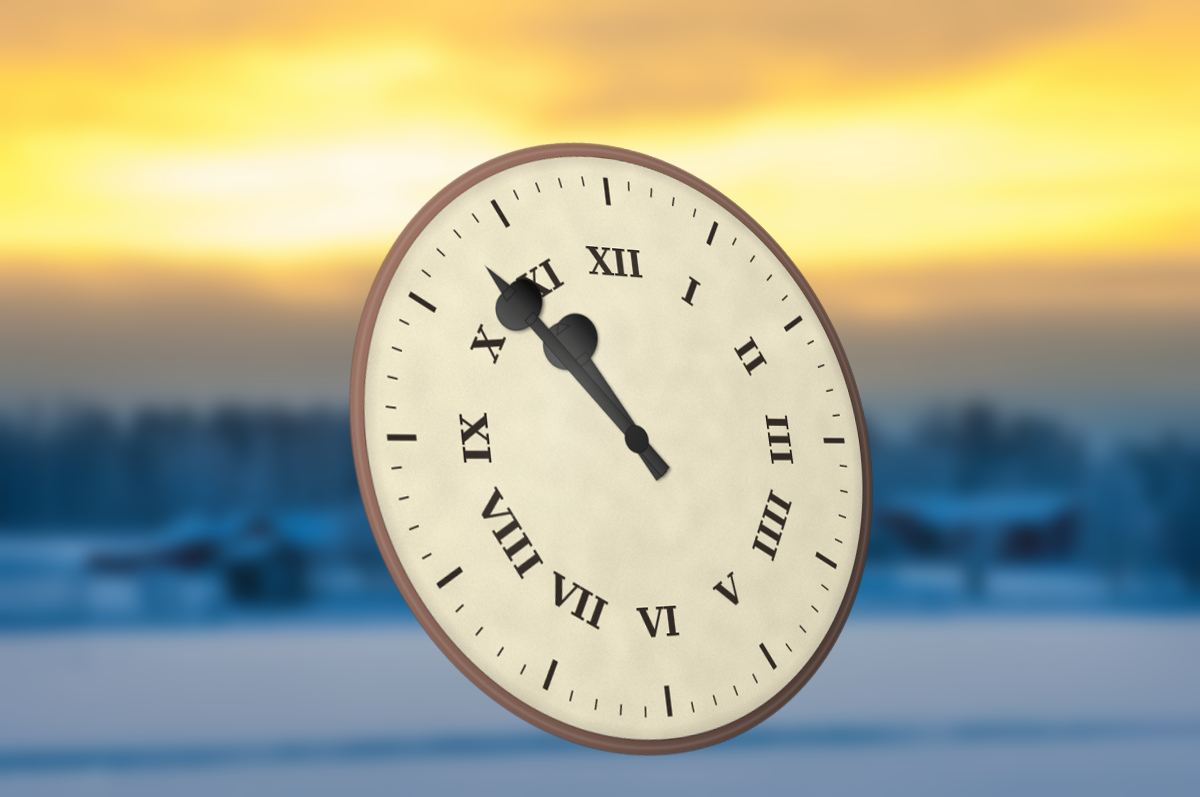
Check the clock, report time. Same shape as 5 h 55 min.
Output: 10 h 53 min
